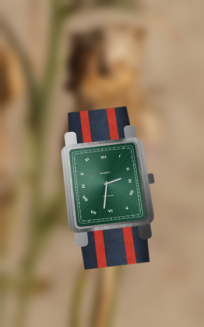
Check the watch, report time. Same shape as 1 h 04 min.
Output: 2 h 32 min
